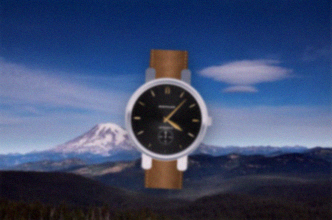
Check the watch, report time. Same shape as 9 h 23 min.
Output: 4 h 07 min
